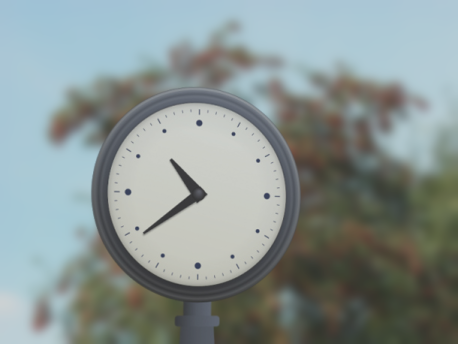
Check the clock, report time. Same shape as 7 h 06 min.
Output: 10 h 39 min
